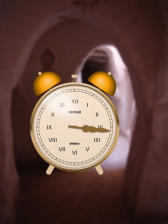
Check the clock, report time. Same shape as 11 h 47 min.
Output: 3 h 16 min
